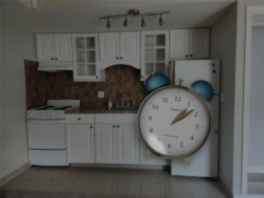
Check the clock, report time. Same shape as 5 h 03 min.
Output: 1 h 08 min
